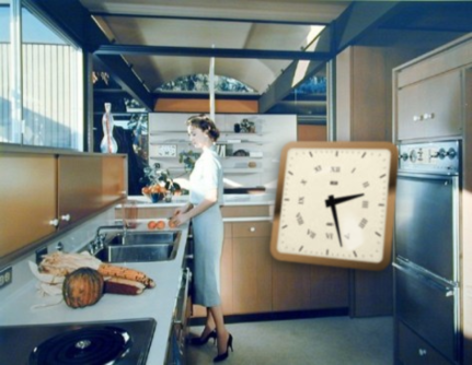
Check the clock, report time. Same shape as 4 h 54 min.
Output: 2 h 27 min
